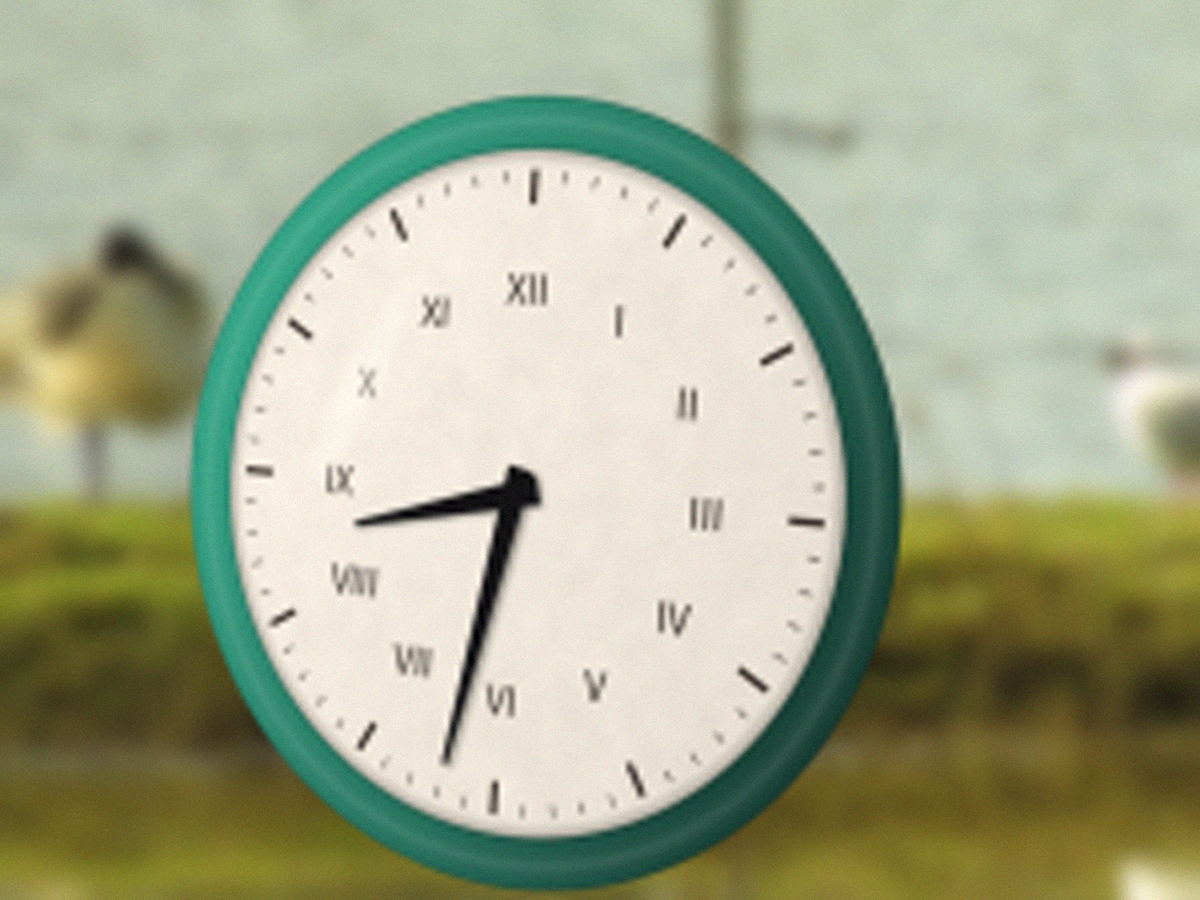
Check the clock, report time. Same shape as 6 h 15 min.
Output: 8 h 32 min
